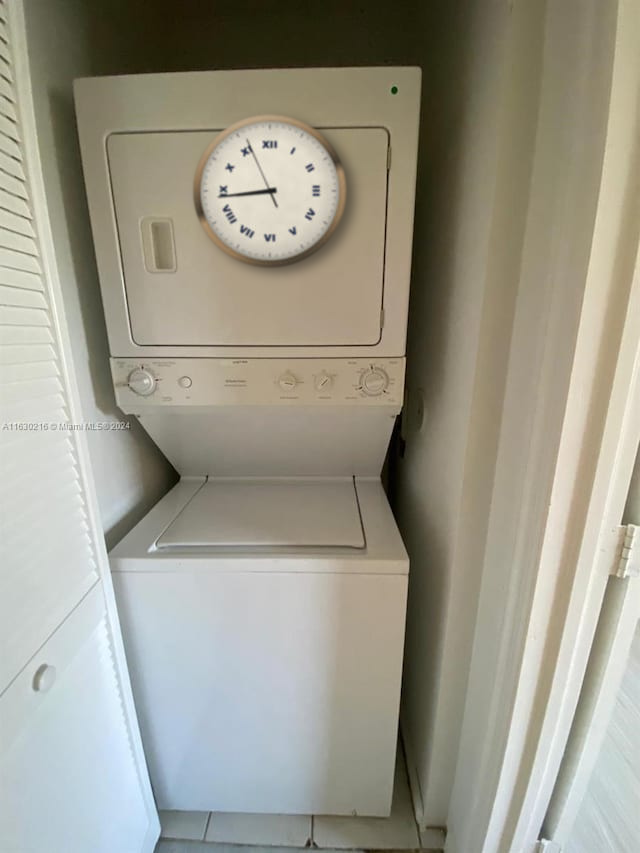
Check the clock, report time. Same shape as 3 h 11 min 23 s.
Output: 8 h 43 min 56 s
